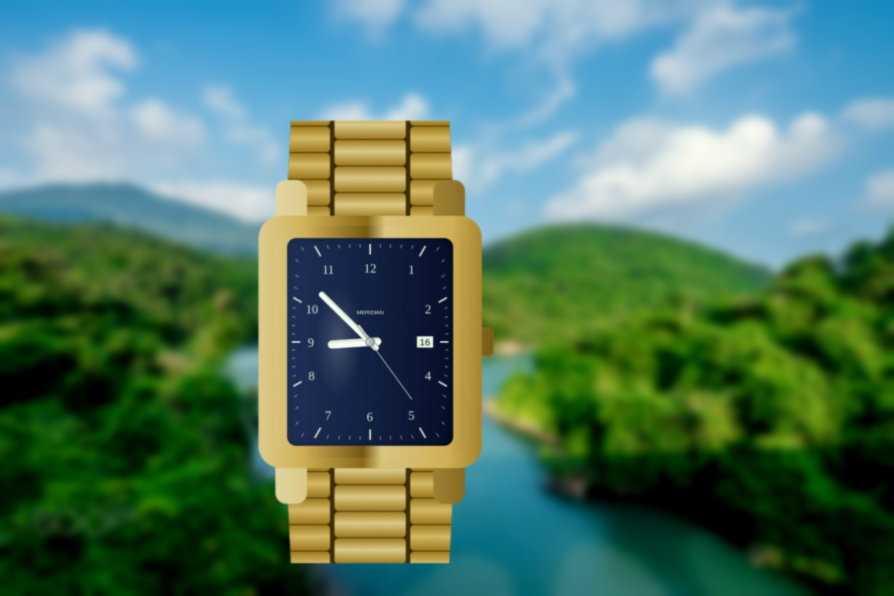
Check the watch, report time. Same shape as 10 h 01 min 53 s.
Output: 8 h 52 min 24 s
